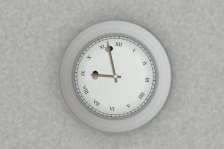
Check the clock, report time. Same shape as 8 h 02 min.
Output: 8 h 57 min
